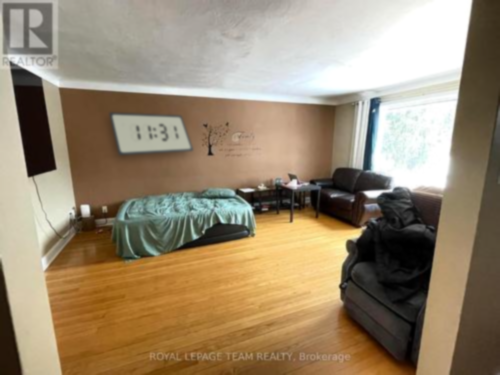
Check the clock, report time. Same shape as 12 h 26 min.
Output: 11 h 31 min
